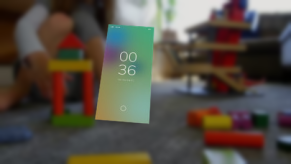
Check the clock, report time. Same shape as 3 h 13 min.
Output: 0 h 36 min
